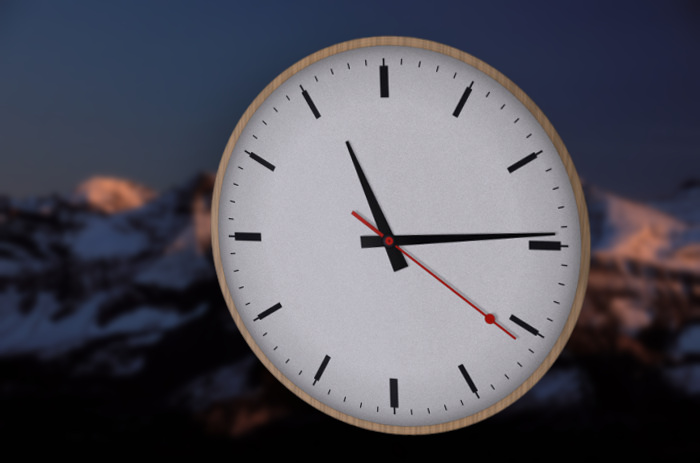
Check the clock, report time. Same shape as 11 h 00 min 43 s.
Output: 11 h 14 min 21 s
